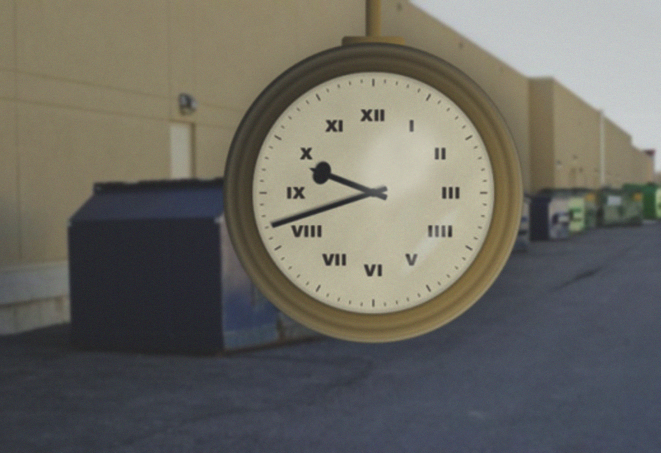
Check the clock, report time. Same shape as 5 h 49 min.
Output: 9 h 42 min
